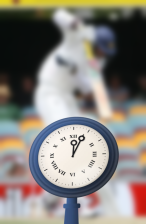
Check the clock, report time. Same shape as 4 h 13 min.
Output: 12 h 04 min
